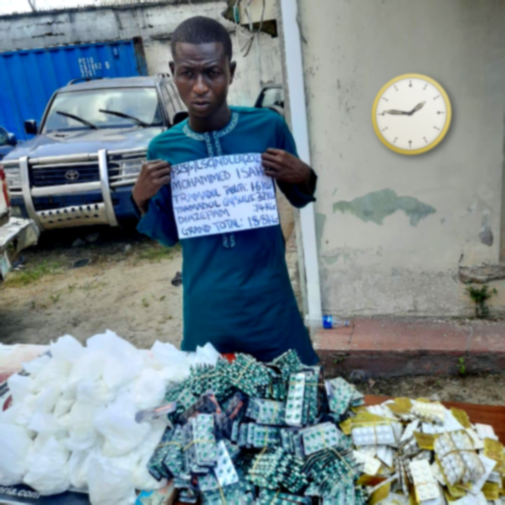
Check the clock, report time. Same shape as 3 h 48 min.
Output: 1 h 46 min
